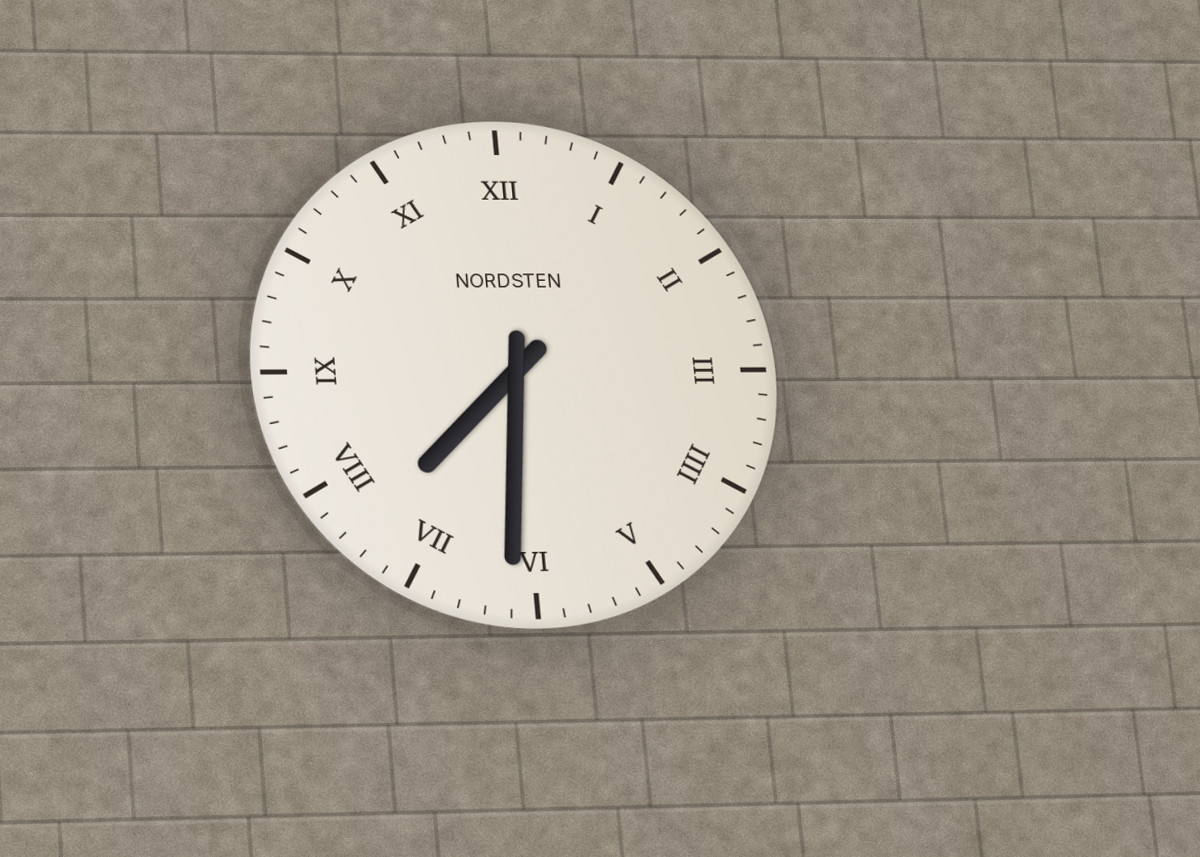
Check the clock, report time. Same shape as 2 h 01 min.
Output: 7 h 31 min
